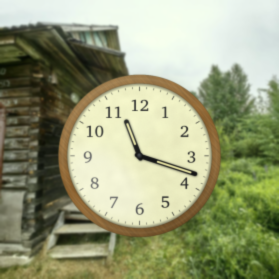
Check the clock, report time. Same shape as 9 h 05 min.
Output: 11 h 18 min
